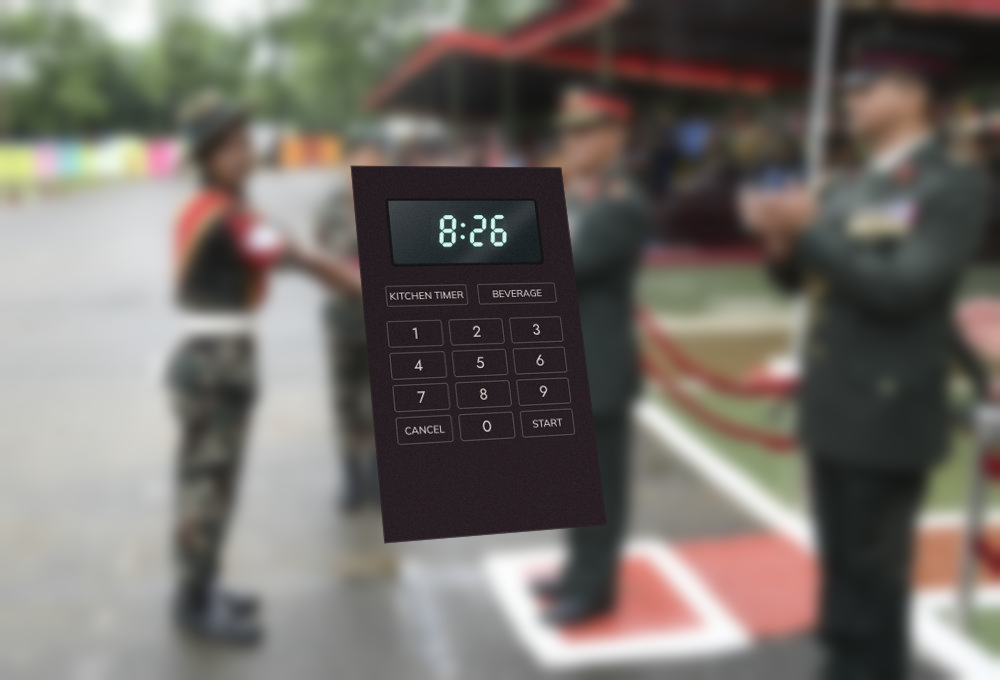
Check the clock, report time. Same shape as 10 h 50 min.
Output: 8 h 26 min
